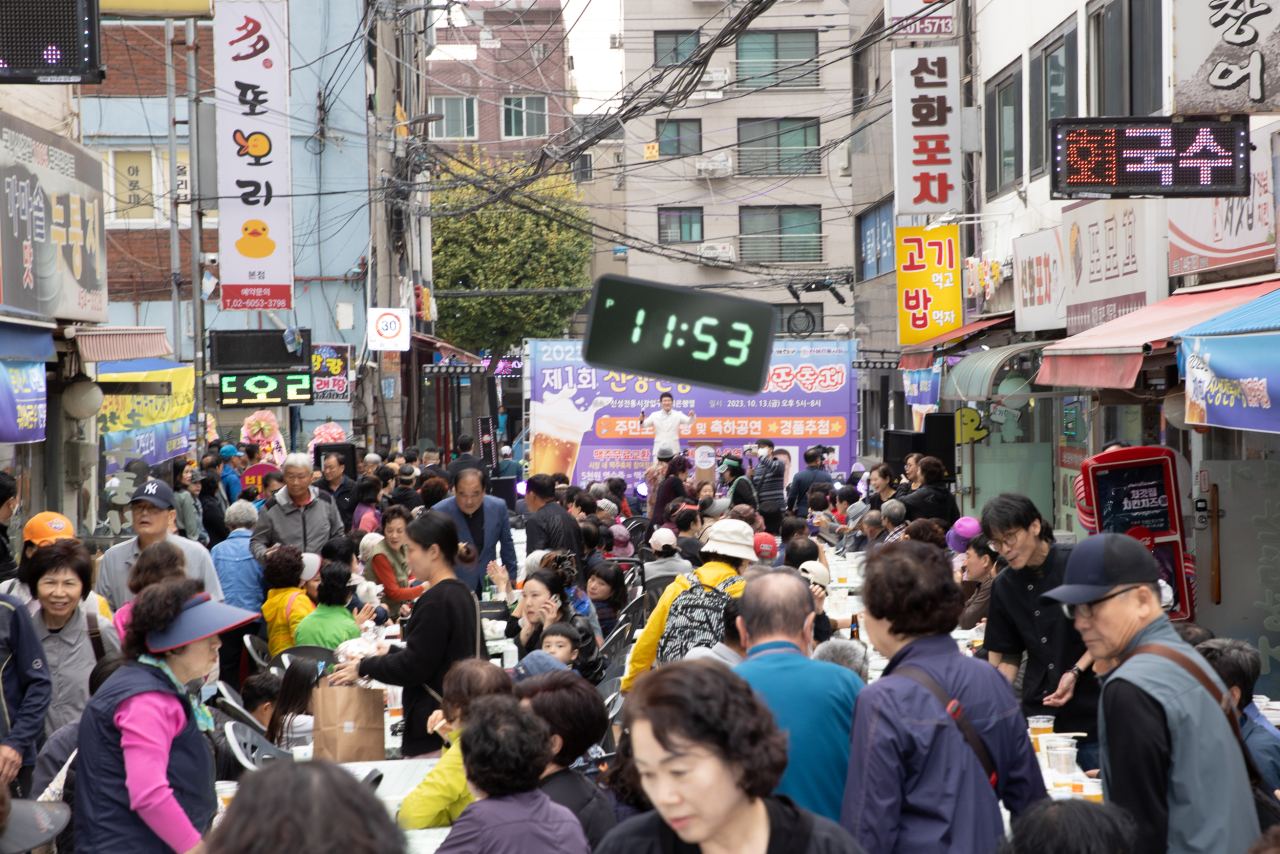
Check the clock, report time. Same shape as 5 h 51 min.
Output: 11 h 53 min
